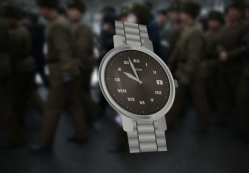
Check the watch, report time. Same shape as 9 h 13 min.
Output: 9 h 57 min
